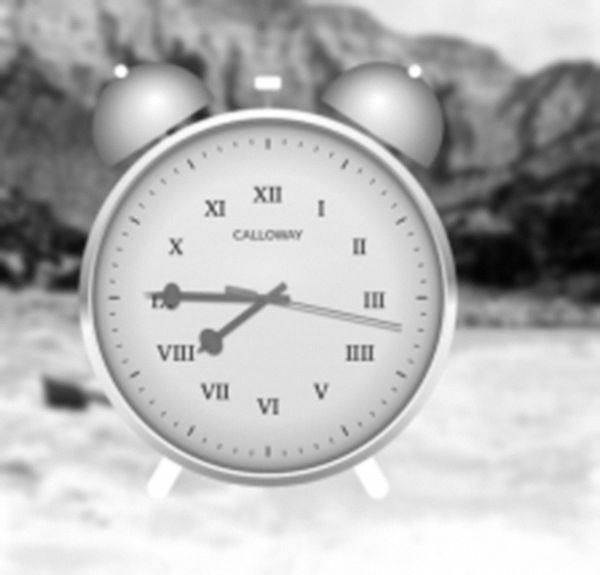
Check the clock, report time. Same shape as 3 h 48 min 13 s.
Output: 7 h 45 min 17 s
